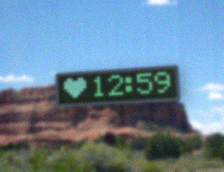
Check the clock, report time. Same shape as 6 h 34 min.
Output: 12 h 59 min
